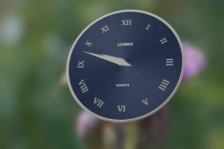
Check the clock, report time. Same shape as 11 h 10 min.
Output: 9 h 48 min
